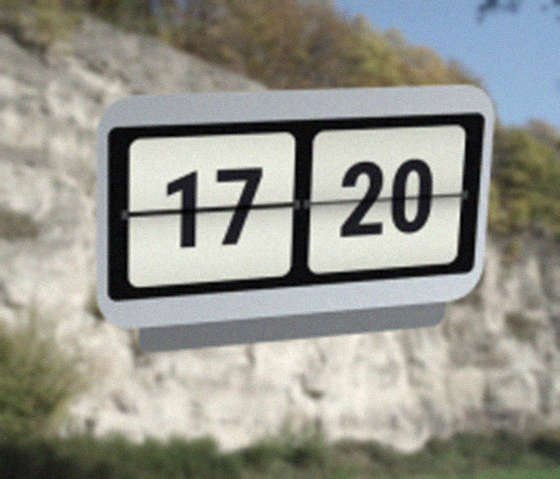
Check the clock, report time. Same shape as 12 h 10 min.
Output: 17 h 20 min
